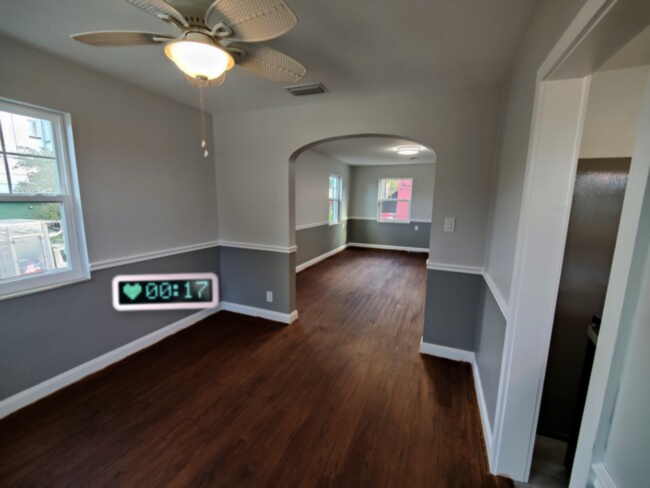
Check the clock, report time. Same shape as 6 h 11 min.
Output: 0 h 17 min
